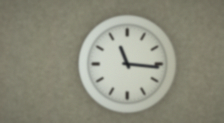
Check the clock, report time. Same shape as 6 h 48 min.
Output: 11 h 16 min
